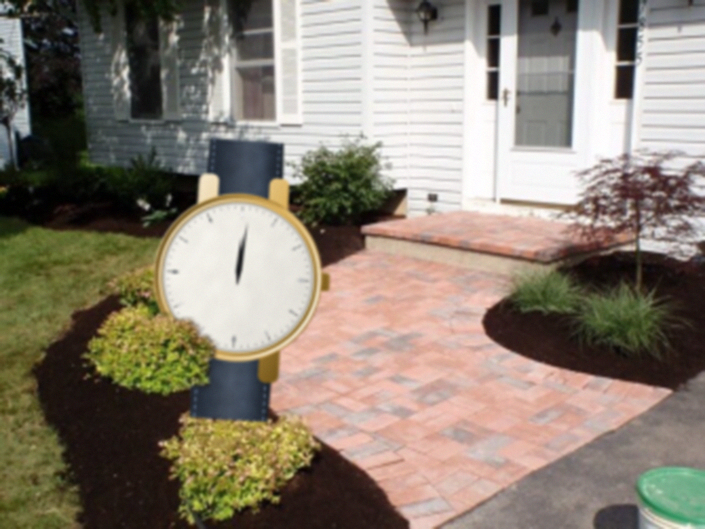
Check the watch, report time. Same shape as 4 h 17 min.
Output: 12 h 01 min
